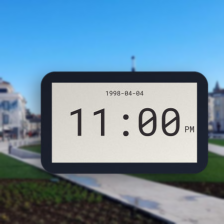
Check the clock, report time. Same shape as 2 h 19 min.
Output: 11 h 00 min
